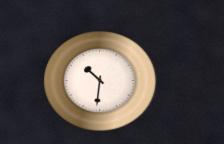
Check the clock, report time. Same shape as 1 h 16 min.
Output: 10 h 31 min
